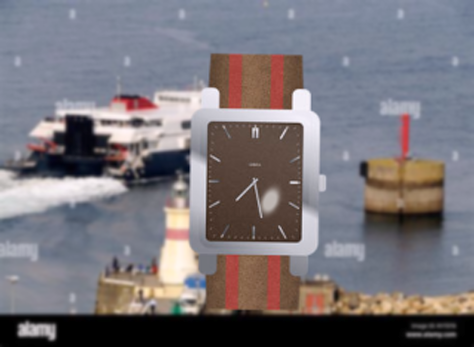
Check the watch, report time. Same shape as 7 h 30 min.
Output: 7 h 28 min
